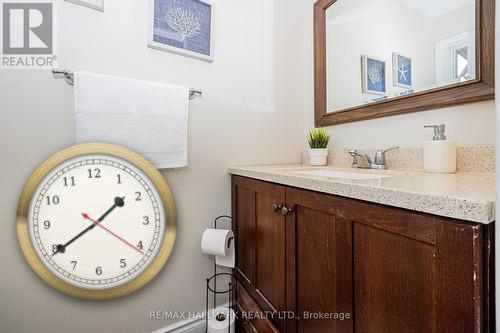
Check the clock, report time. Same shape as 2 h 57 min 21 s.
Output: 1 h 39 min 21 s
